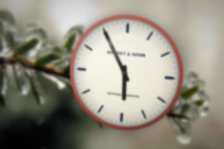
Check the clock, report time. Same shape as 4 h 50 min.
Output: 5 h 55 min
